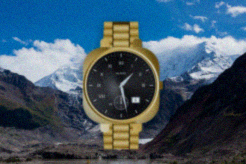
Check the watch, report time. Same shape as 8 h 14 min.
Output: 1 h 28 min
